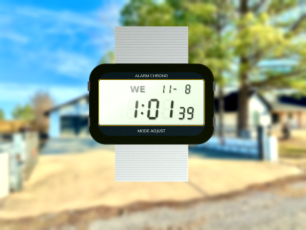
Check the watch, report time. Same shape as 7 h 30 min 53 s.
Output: 1 h 01 min 39 s
